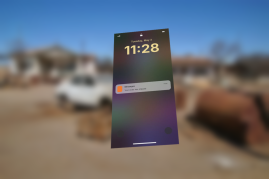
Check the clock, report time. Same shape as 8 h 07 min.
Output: 11 h 28 min
